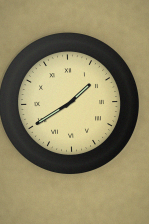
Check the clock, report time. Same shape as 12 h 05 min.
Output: 1 h 40 min
